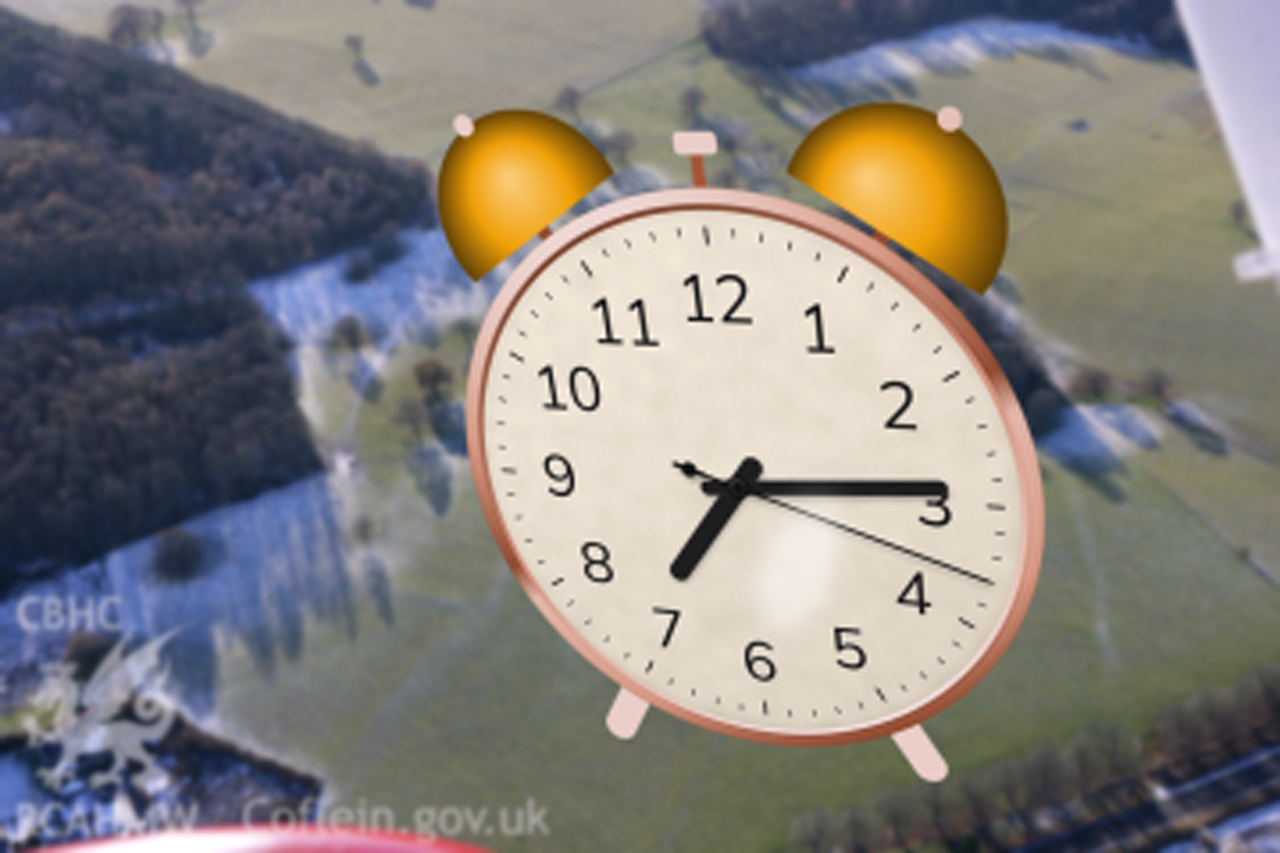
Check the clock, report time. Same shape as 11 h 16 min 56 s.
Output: 7 h 14 min 18 s
